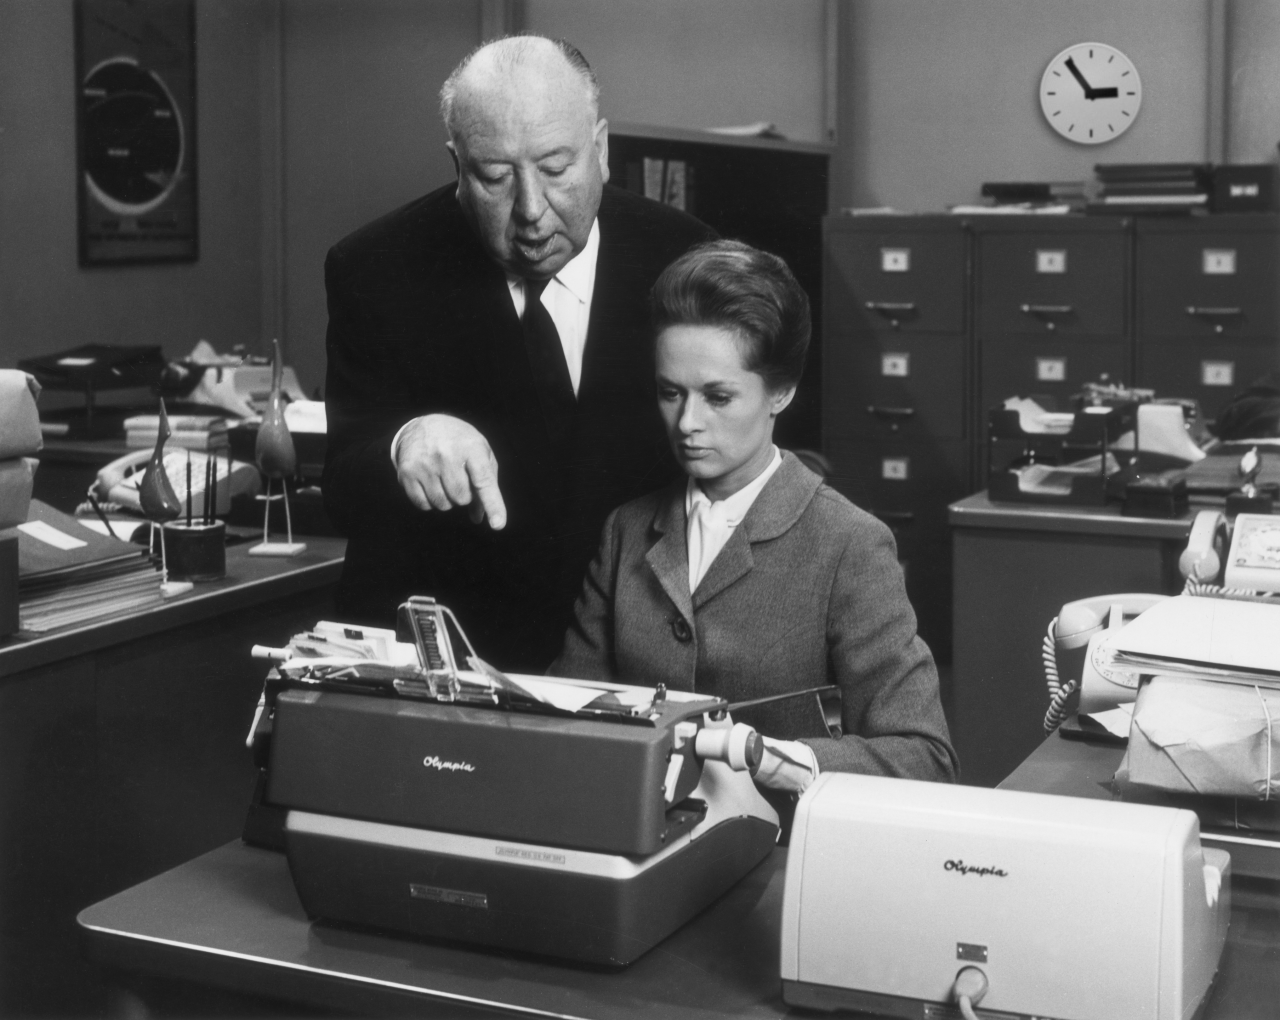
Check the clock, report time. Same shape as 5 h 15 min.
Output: 2 h 54 min
